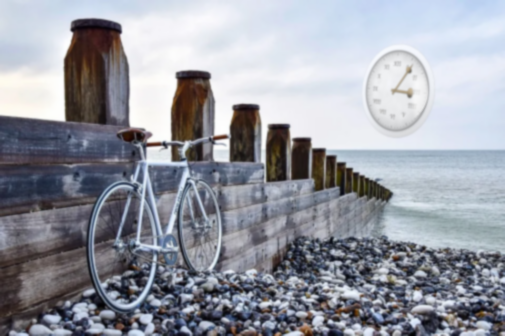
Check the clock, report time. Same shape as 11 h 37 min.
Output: 3 h 06 min
